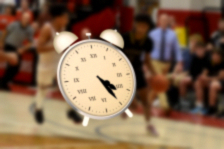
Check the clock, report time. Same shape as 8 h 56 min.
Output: 4 h 25 min
